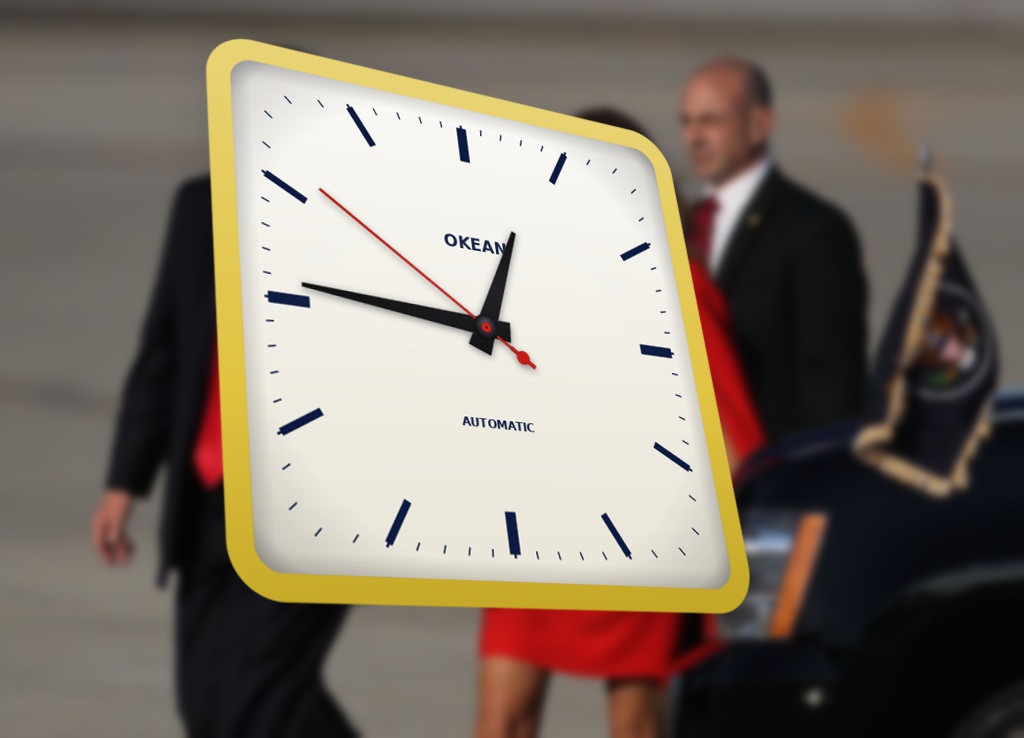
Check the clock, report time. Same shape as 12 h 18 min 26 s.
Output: 12 h 45 min 51 s
